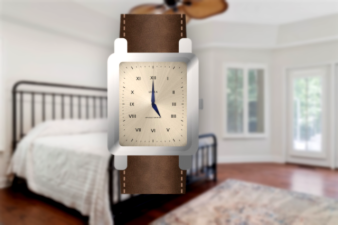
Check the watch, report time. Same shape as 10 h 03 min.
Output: 5 h 00 min
